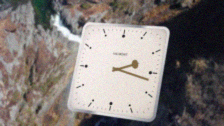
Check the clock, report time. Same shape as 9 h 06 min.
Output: 2 h 17 min
